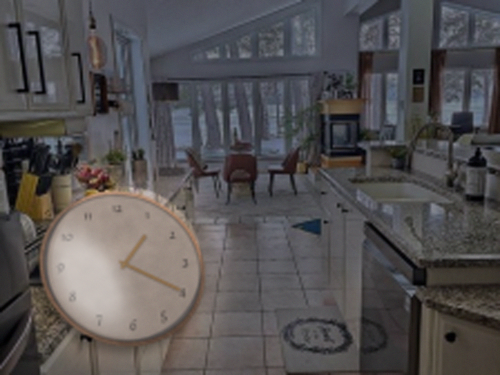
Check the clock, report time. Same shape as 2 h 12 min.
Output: 1 h 20 min
